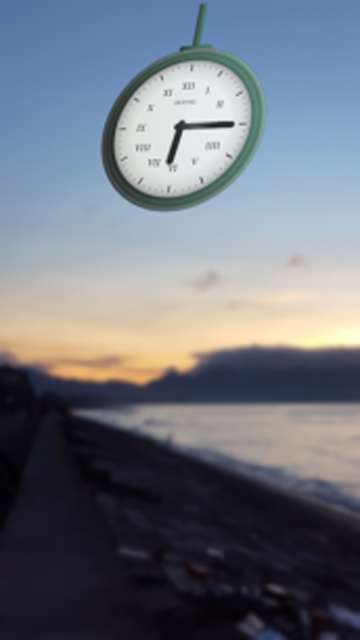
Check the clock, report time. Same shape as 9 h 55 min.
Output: 6 h 15 min
